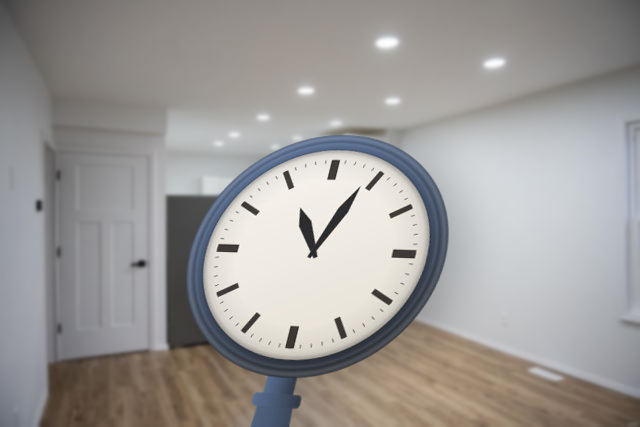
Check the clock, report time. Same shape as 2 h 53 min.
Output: 11 h 04 min
